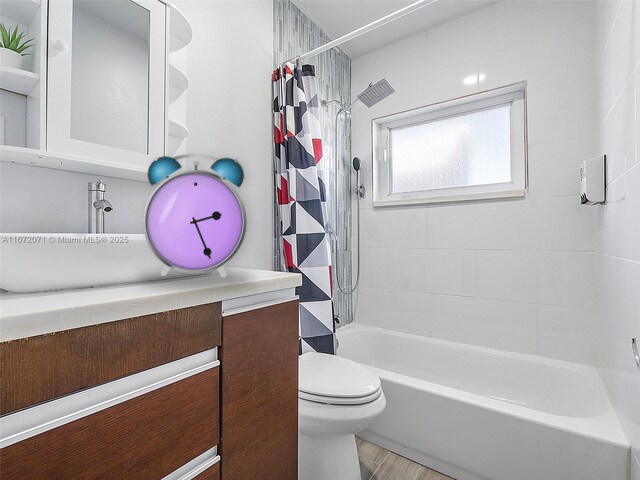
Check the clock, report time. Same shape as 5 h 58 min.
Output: 2 h 26 min
